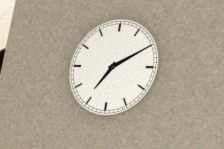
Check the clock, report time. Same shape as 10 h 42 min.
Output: 7 h 10 min
